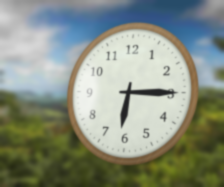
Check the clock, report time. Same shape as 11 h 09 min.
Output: 6 h 15 min
